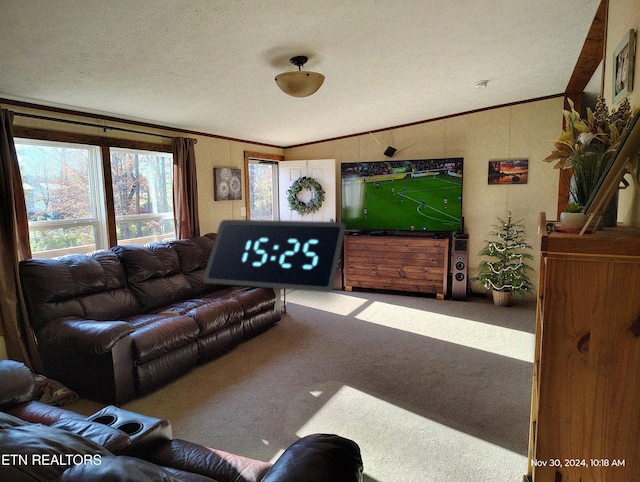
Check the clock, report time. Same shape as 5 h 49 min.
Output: 15 h 25 min
